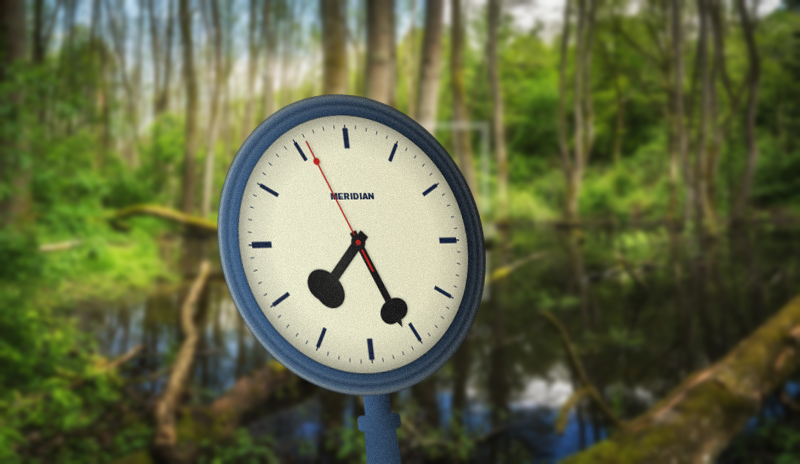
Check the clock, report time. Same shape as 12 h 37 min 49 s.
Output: 7 h 25 min 56 s
